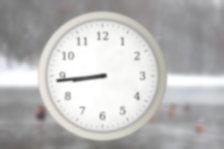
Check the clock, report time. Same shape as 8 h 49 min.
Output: 8 h 44 min
